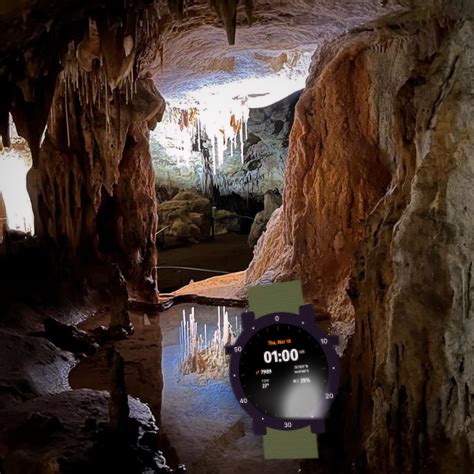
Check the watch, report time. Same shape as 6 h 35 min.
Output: 1 h 00 min
